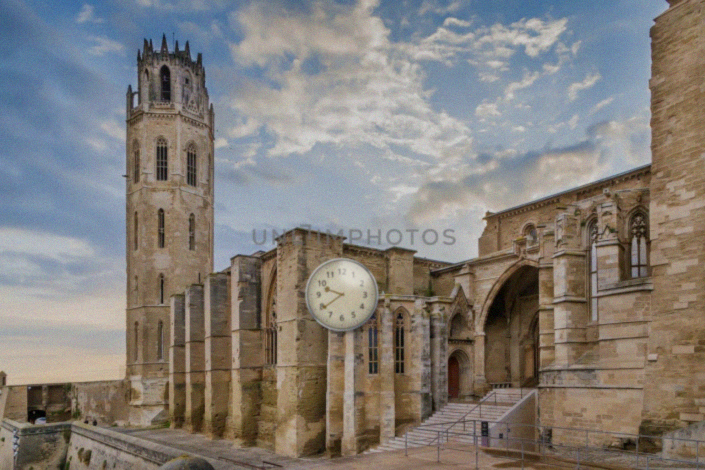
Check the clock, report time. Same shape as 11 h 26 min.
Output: 9 h 39 min
